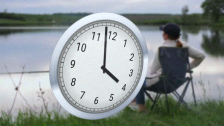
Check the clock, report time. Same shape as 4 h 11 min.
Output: 3 h 58 min
